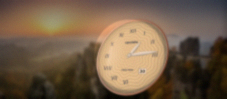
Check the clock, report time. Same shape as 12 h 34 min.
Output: 1 h 14 min
